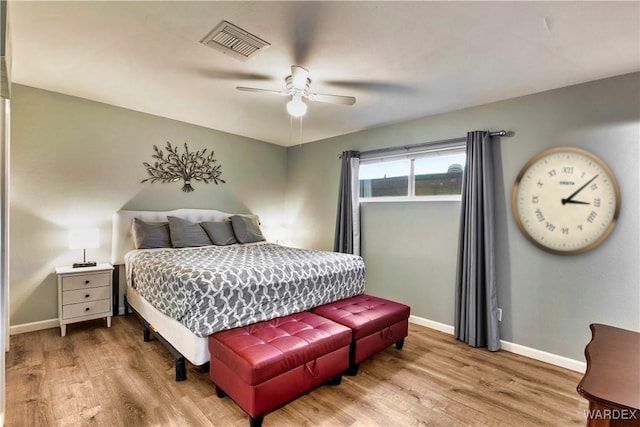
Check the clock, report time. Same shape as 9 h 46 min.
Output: 3 h 08 min
